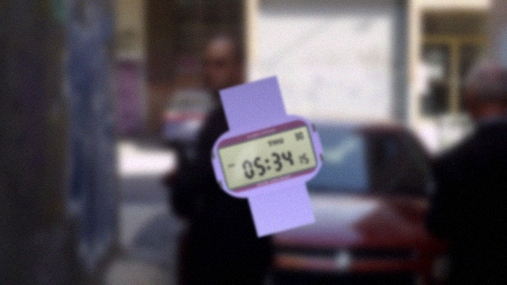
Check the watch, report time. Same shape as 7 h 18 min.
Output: 5 h 34 min
